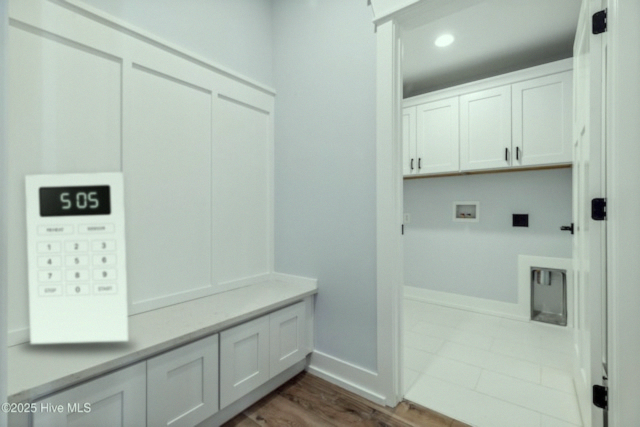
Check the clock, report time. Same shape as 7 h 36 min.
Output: 5 h 05 min
